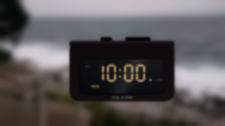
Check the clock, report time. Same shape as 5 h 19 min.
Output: 10 h 00 min
